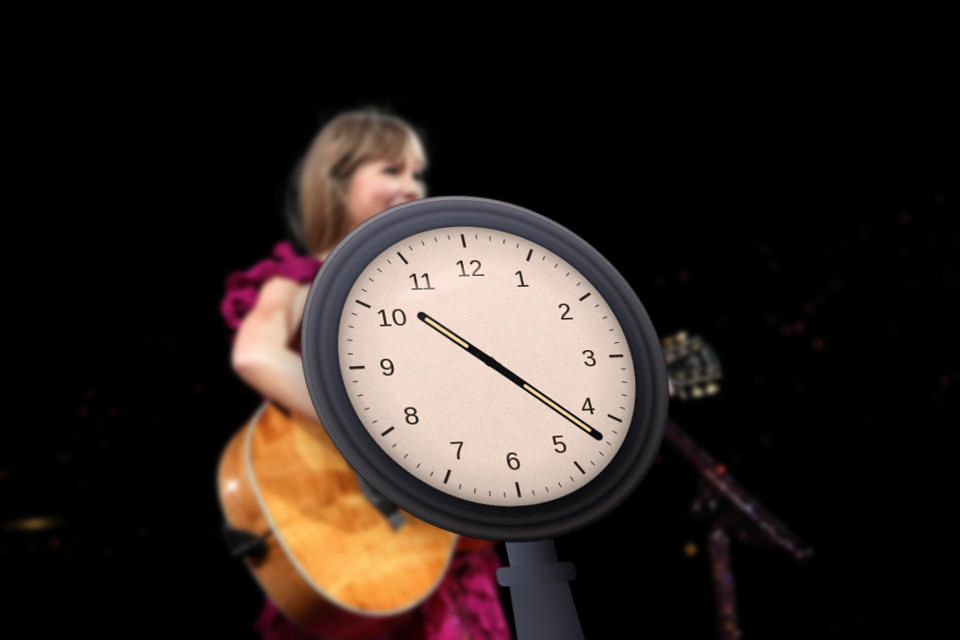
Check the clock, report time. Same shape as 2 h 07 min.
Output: 10 h 22 min
